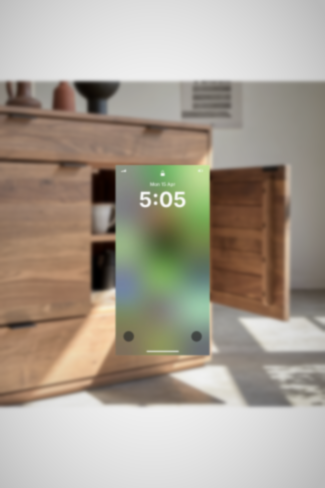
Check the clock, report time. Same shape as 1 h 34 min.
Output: 5 h 05 min
